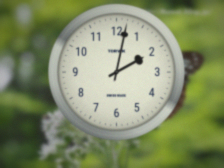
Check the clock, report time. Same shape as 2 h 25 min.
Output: 2 h 02 min
